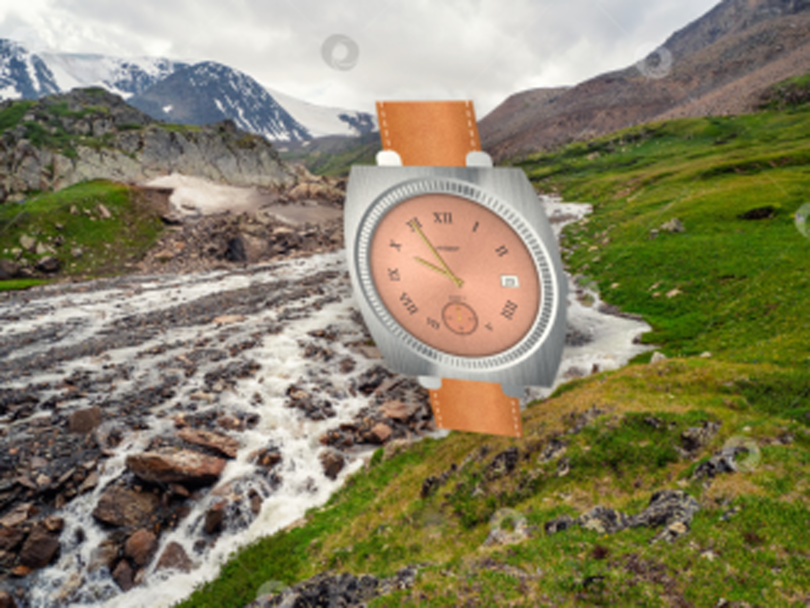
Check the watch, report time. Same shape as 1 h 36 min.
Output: 9 h 55 min
